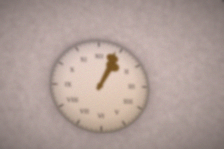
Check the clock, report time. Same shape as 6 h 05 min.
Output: 1 h 04 min
